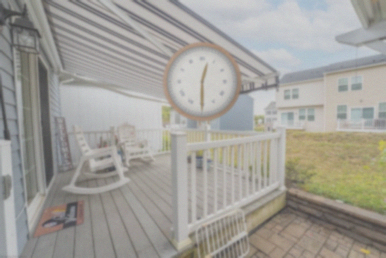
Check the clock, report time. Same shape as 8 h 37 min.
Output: 12 h 30 min
